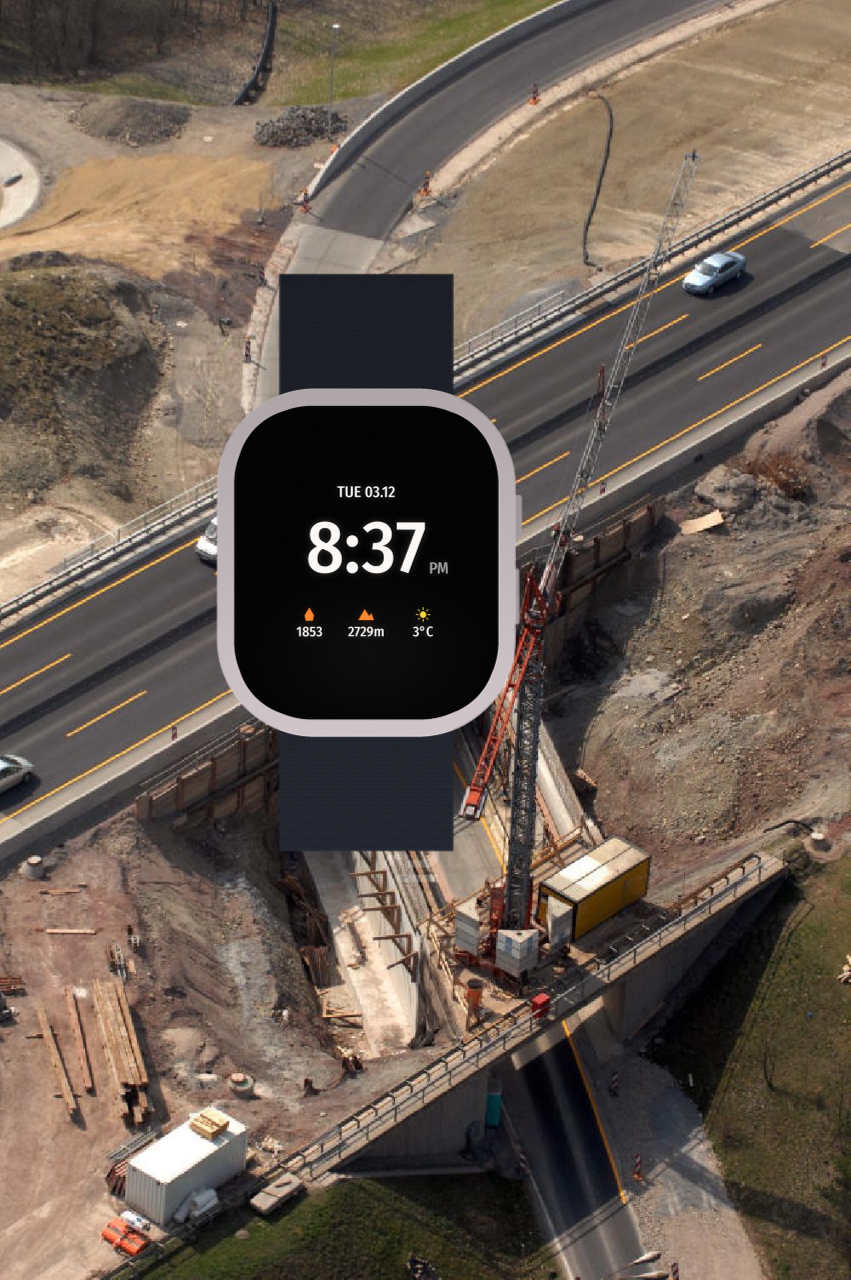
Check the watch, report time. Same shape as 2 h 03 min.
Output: 8 h 37 min
